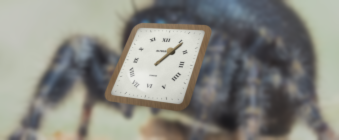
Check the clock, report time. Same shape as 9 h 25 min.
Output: 1 h 06 min
